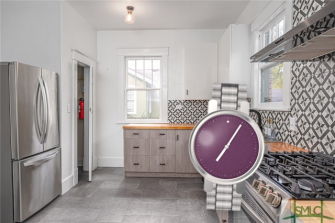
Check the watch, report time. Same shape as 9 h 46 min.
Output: 7 h 05 min
